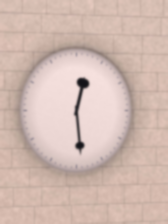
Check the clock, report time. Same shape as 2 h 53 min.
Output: 12 h 29 min
